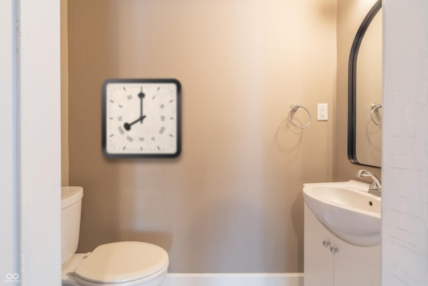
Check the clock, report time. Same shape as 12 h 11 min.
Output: 8 h 00 min
